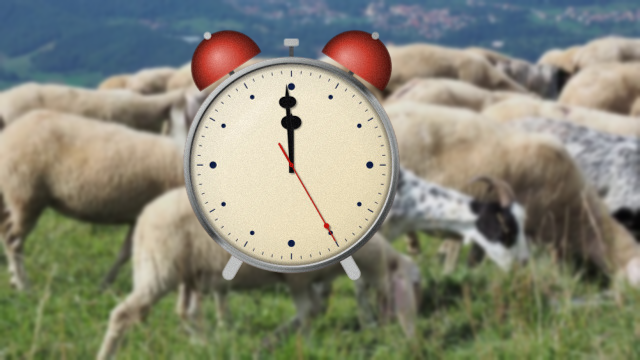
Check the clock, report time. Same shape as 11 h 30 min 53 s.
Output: 11 h 59 min 25 s
